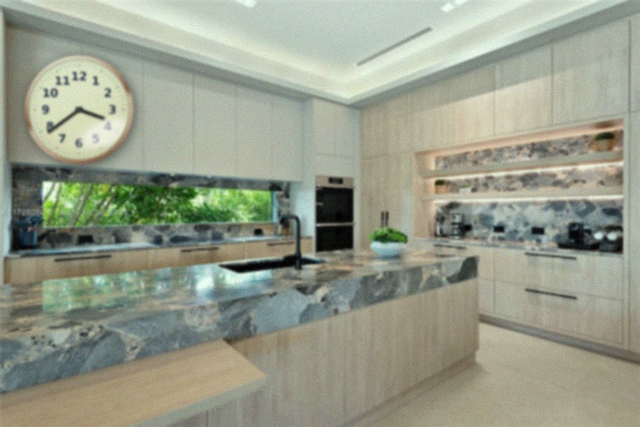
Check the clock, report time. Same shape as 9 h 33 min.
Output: 3 h 39 min
